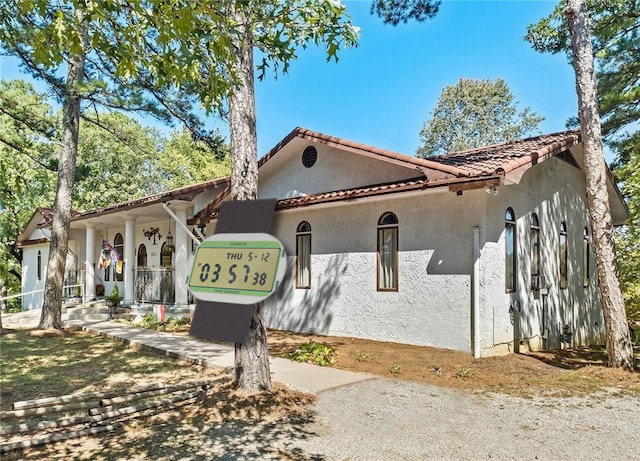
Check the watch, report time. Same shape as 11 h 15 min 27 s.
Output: 3 h 57 min 38 s
